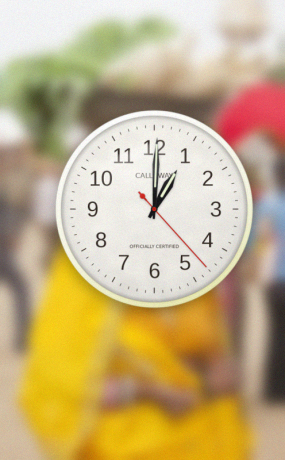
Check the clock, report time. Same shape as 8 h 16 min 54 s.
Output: 1 h 00 min 23 s
